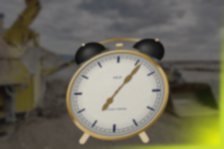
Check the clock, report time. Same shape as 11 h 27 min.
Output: 7 h 06 min
